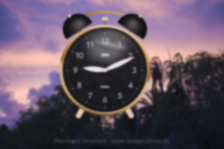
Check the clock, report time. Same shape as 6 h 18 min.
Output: 9 h 11 min
